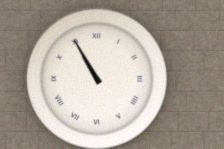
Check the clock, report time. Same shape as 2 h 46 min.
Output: 10 h 55 min
